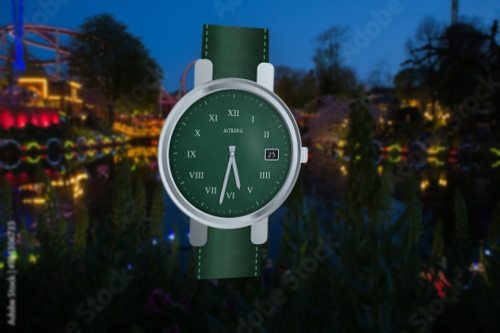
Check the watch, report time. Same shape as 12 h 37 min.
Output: 5 h 32 min
